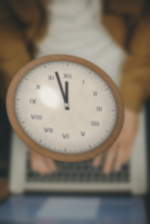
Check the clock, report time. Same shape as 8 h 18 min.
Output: 11 h 57 min
